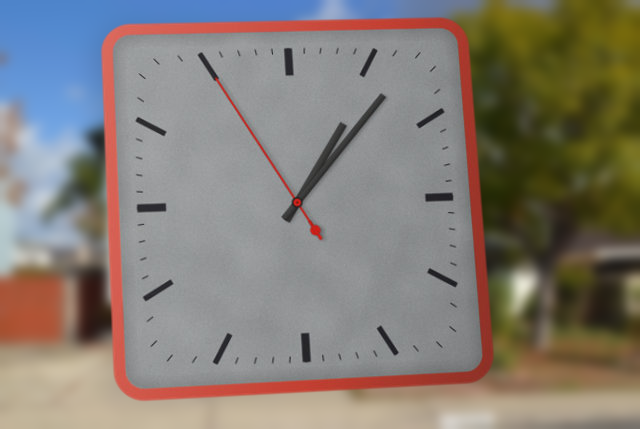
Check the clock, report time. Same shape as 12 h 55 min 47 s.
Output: 1 h 06 min 55 s
